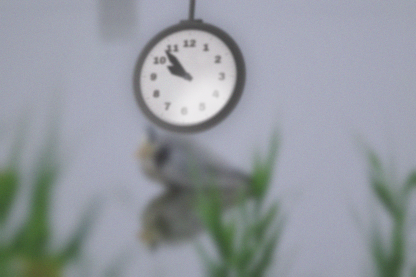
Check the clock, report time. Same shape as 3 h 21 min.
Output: 9 h 53 min
